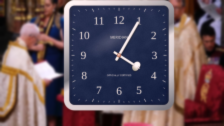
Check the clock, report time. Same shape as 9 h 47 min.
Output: 4 h 05 min
